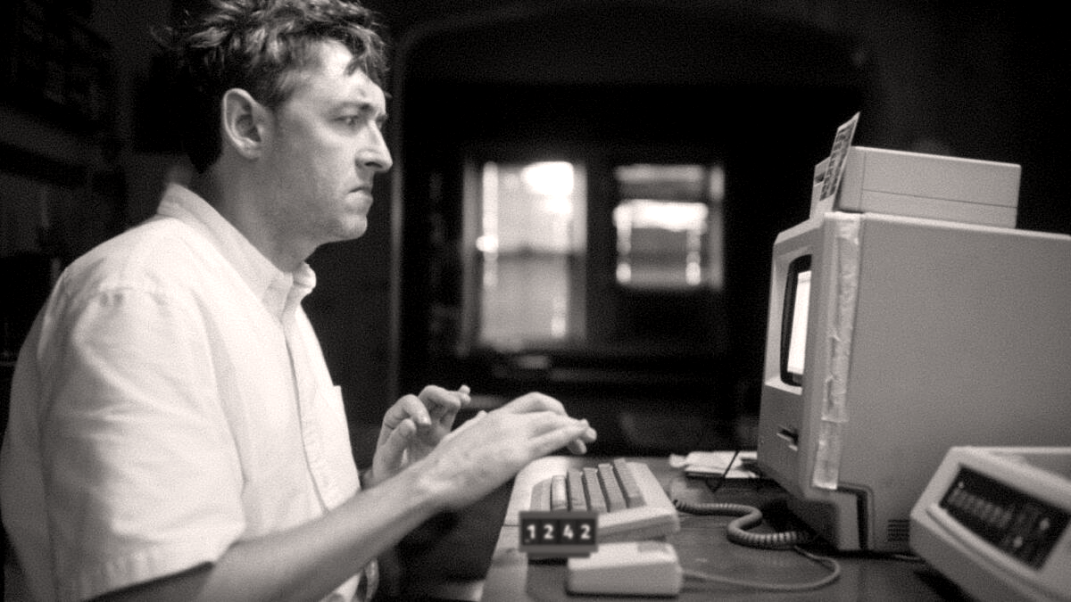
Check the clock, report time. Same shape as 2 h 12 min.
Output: 12 h 42 min
